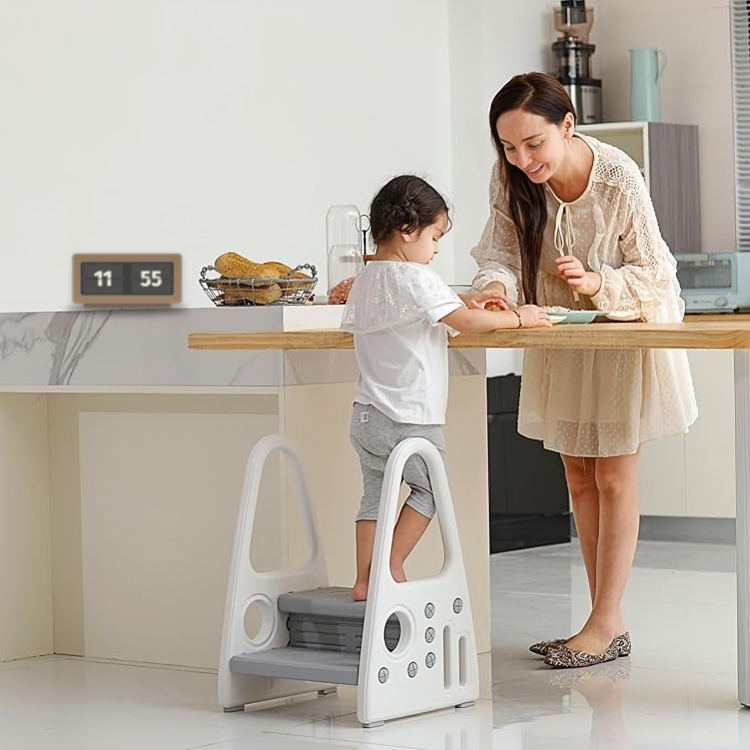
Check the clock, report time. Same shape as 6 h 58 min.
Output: 11 h 55 min
